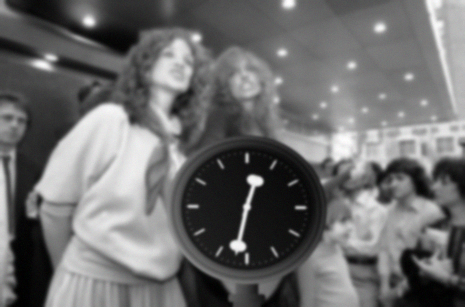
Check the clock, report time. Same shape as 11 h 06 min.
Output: 12 h 32 min
